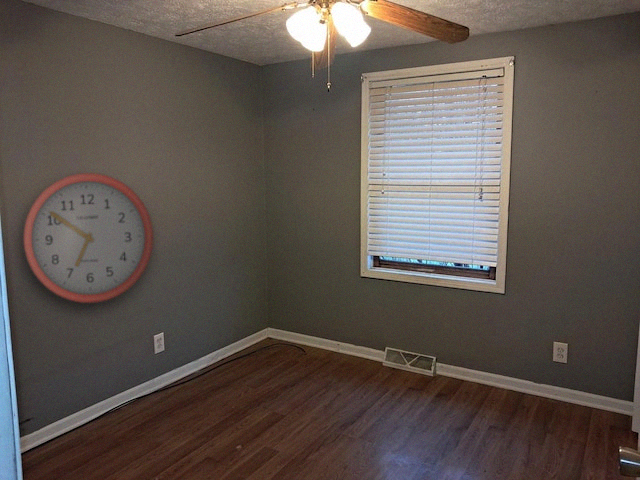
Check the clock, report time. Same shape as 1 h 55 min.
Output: 6 h 51 min
